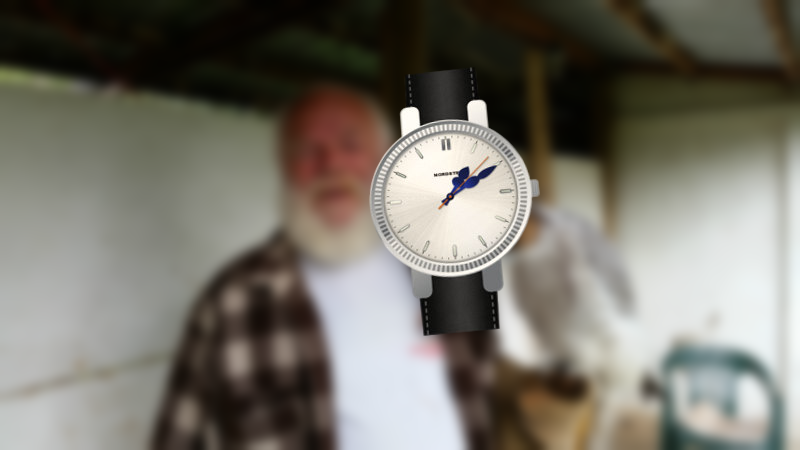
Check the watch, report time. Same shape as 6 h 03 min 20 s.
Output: 1 h 10 min 08 s
